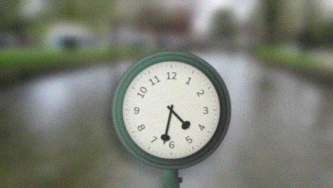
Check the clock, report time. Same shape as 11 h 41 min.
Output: 4 h 32 min
